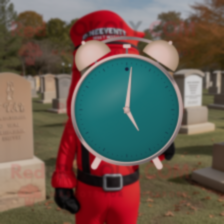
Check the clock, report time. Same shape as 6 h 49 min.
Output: 5 h 01 min
